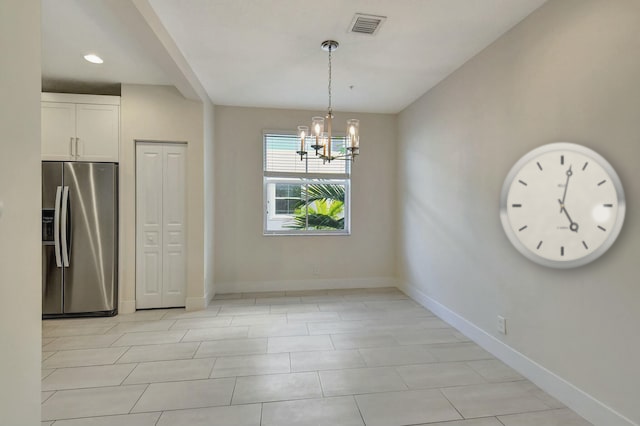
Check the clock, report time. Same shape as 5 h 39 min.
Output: 5 h 02 min
